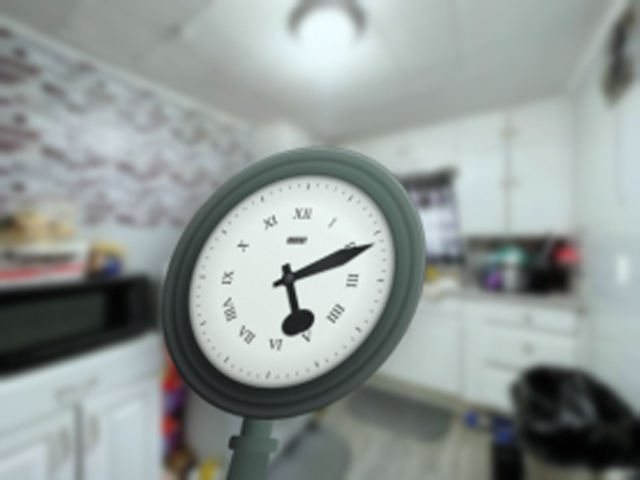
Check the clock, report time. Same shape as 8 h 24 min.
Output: 5 h 11 min
